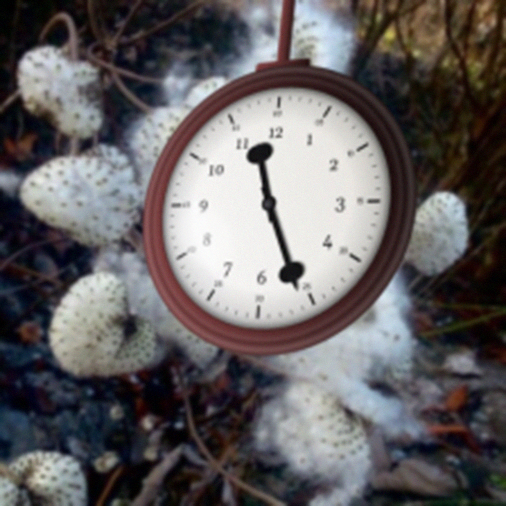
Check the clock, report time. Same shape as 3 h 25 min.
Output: 11 h 26 min
